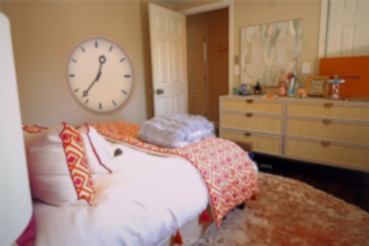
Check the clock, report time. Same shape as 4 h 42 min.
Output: 12 h 37 min
